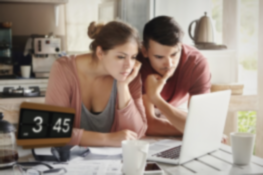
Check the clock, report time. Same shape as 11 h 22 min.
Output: 3 h 45 min
